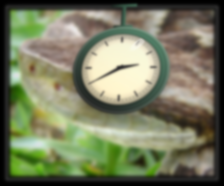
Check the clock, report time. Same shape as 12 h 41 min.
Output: 2 h 40 min
